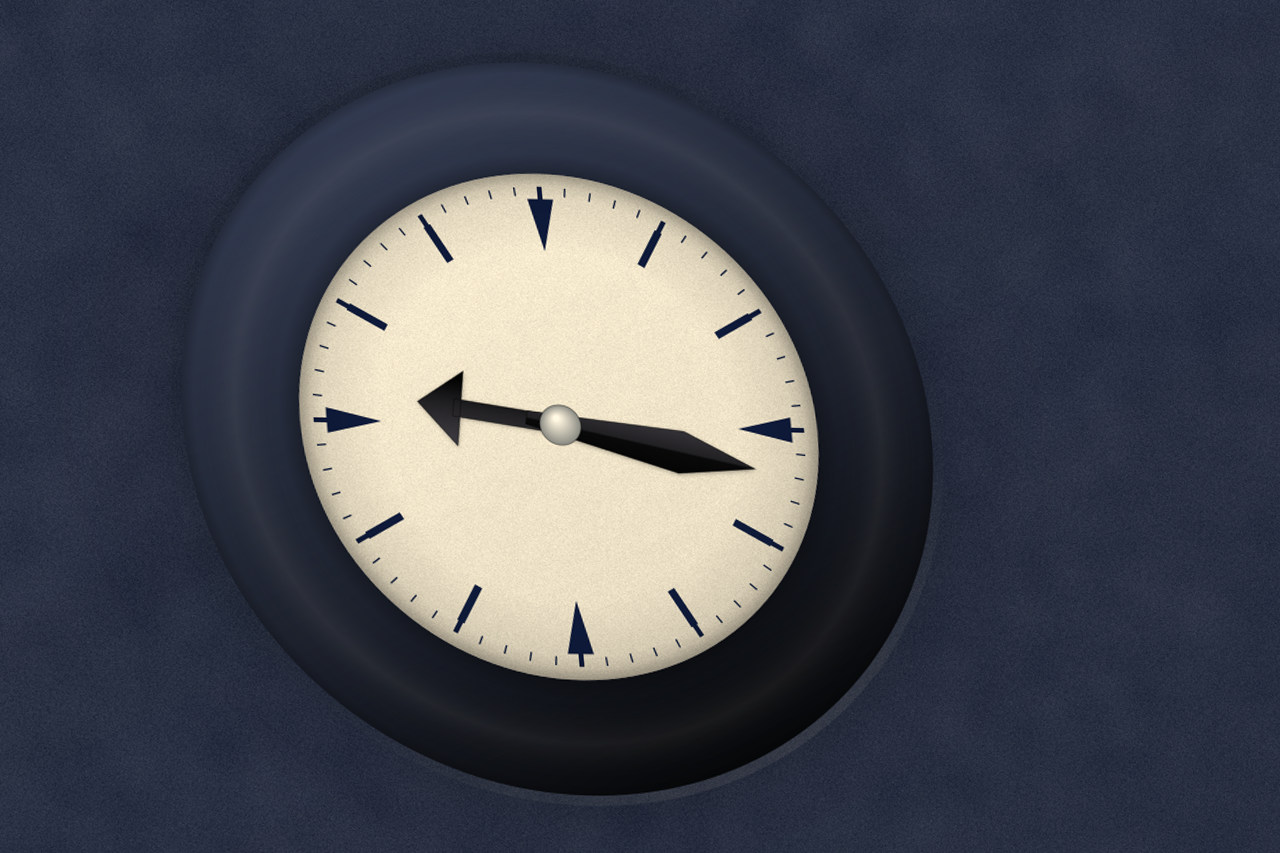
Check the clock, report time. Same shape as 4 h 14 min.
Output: 9 h 17 min
